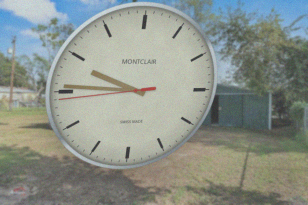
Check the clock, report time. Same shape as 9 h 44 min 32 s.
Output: 9 h 45 min 44 s
